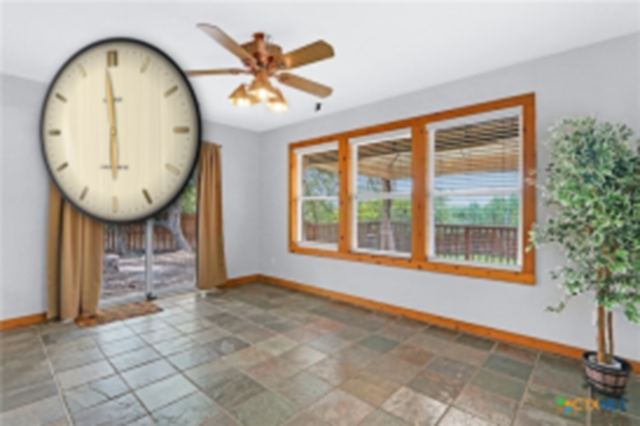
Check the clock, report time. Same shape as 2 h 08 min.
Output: 5 h 59 min
